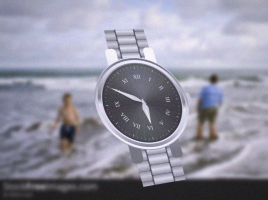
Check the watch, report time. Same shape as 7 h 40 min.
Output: 5 h 50 min
